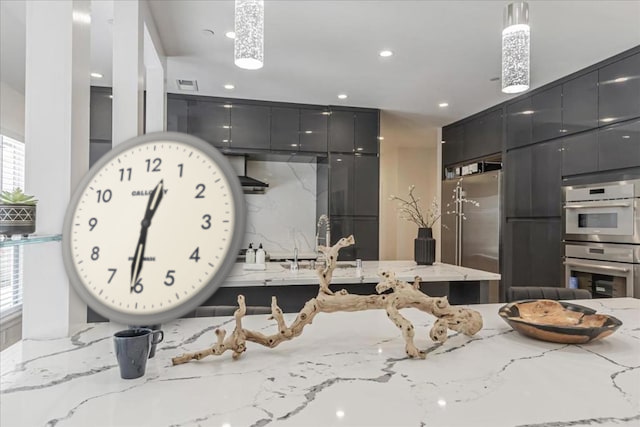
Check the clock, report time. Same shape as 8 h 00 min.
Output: 12 h 31 min
